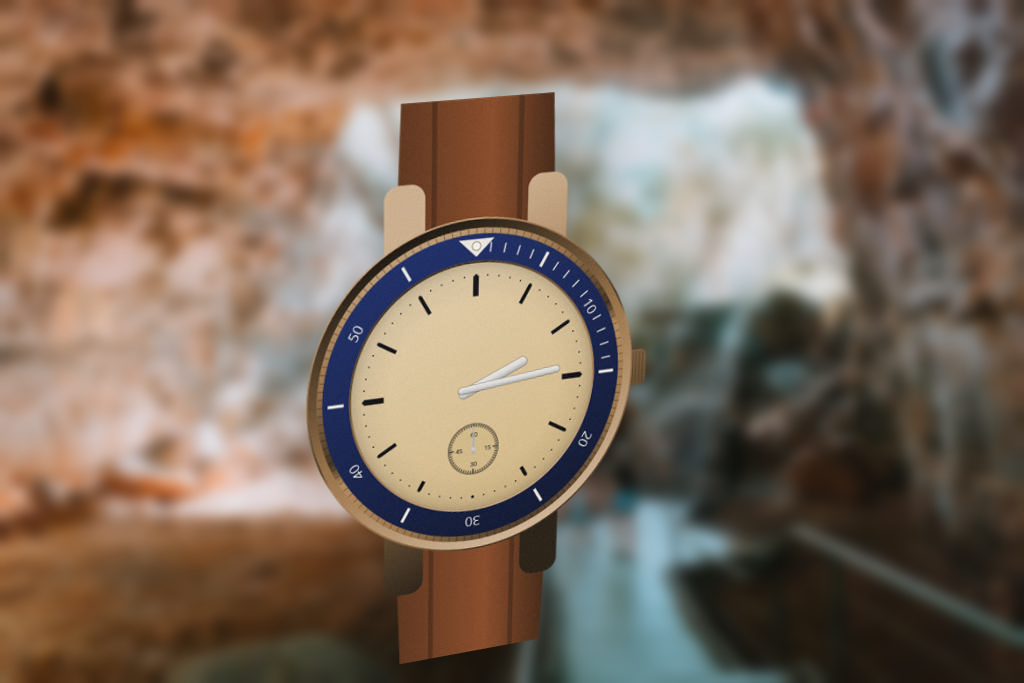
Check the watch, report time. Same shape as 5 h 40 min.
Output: 2 h 14 min
